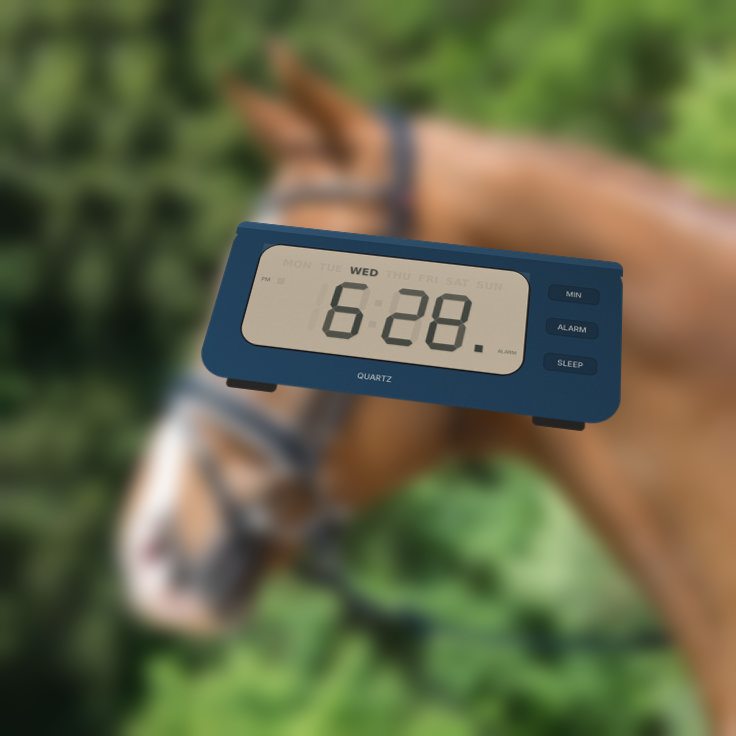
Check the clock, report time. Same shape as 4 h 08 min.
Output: 6 h 28 min
